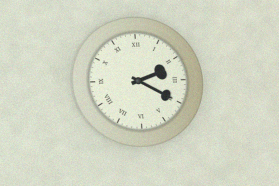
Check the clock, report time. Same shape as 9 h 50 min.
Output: 2 h 20 min
